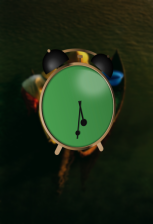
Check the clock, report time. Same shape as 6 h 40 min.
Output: 5 h 31 min
